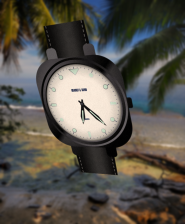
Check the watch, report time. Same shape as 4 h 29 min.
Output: 6 h 23 min
